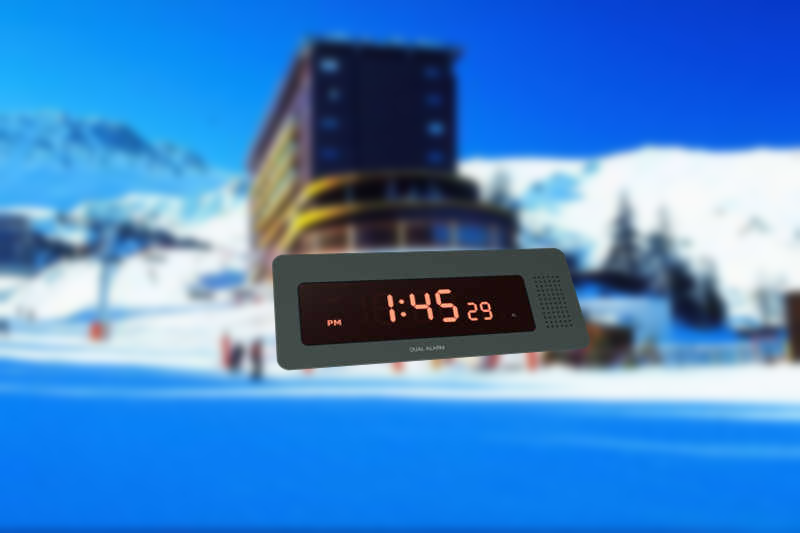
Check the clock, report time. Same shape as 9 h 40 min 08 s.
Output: 1 h 45 min 29 s
